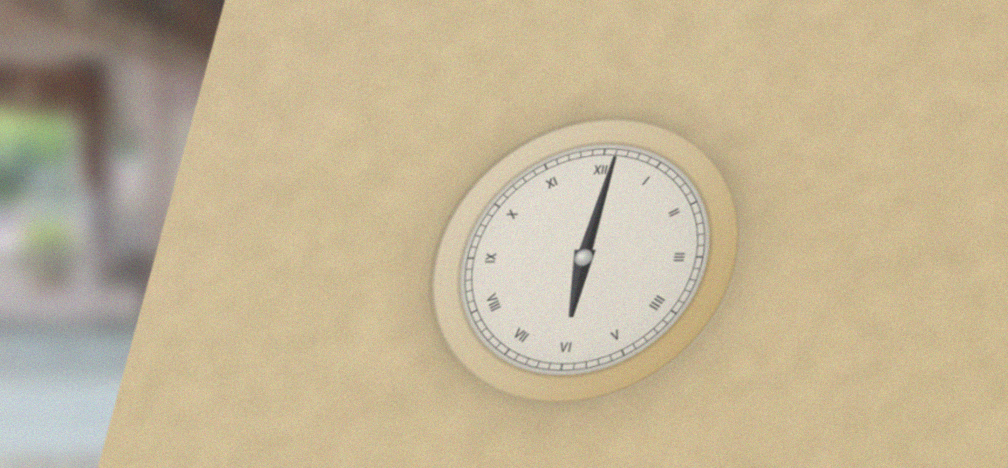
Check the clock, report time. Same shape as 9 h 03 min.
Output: 6 h 01 min
